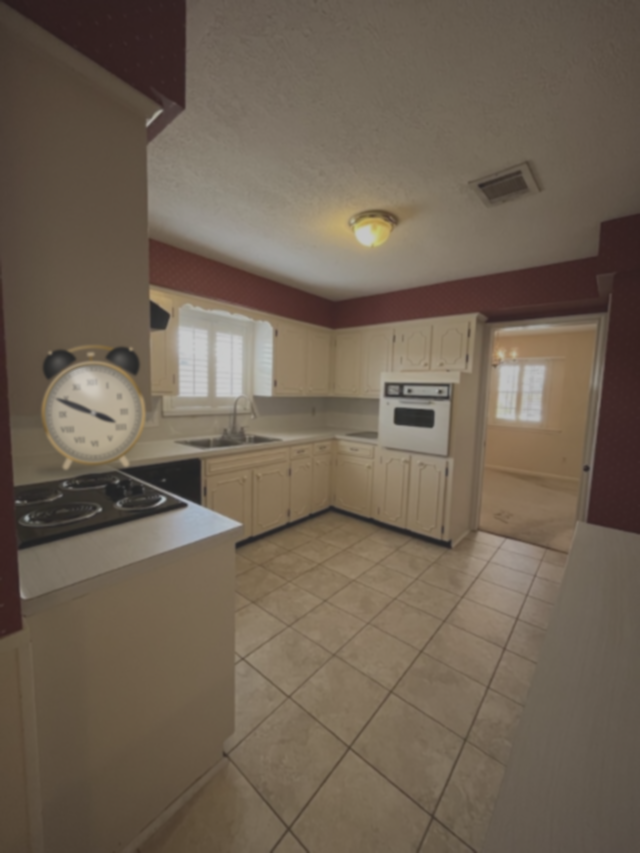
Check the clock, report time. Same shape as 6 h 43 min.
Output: 3 h 49 min
